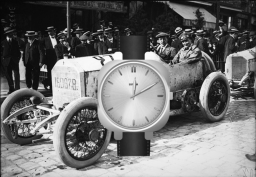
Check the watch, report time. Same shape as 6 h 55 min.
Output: 12 h 10 min
